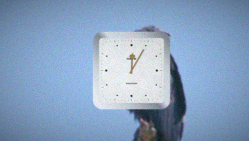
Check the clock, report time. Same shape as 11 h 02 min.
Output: 12 h 05 min
